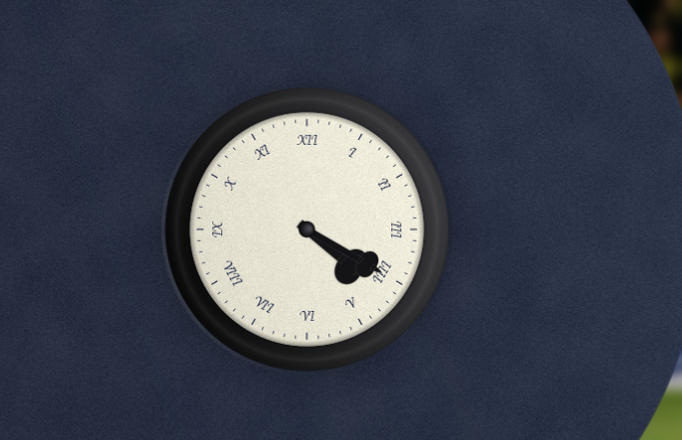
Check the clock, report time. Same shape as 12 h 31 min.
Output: 4 h 20 min
